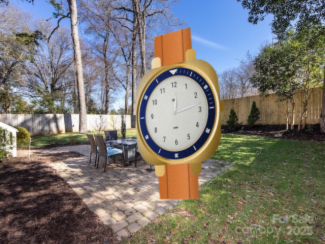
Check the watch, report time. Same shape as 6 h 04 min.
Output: 12 h 13 min
